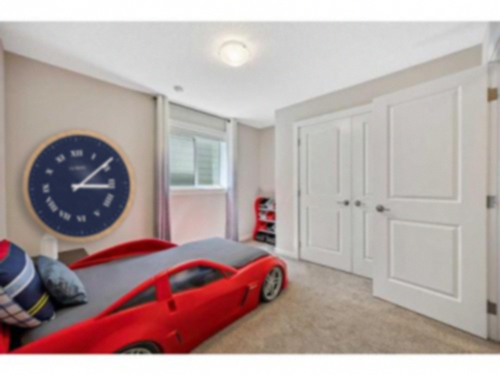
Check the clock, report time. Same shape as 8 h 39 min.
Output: 3 h 09 min
